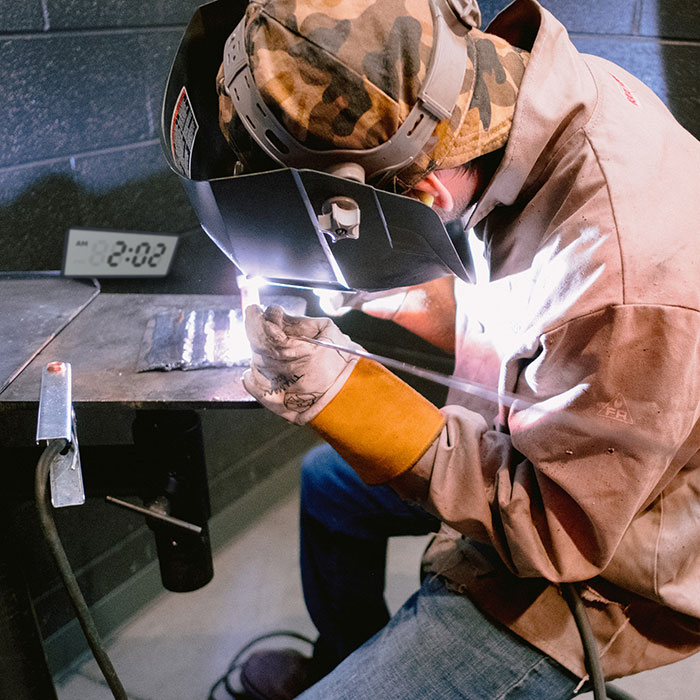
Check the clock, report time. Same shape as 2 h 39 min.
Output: 2 h 02 min
